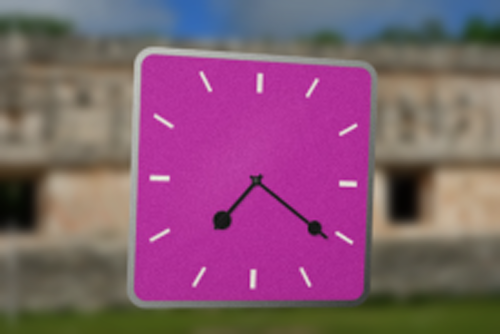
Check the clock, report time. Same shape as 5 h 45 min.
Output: 7 h 21 min
